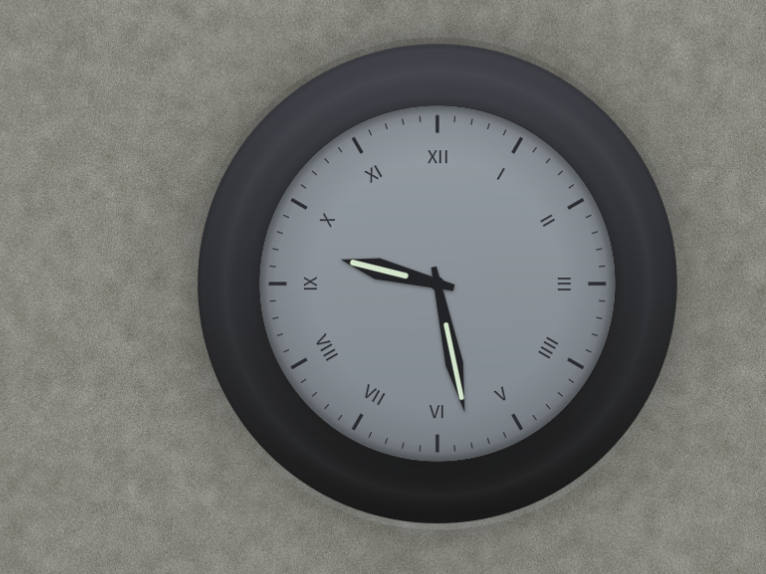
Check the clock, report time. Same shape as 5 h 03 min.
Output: 9 h 28 min
